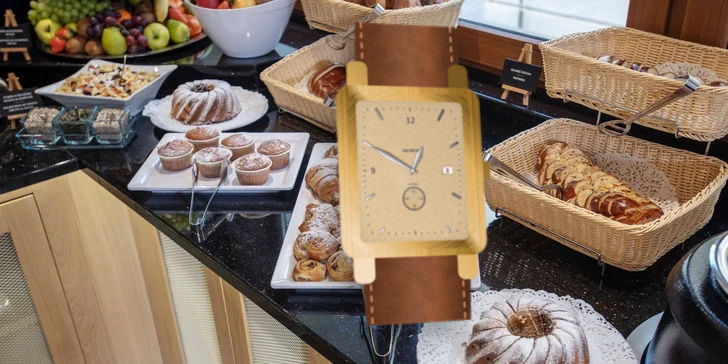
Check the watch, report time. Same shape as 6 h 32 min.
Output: 12 h 50 min
